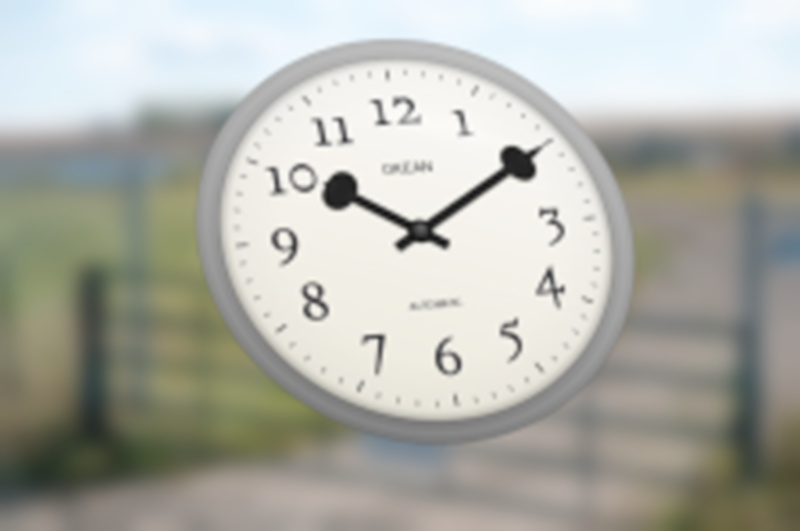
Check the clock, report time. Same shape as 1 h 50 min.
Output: 10 h 10 min
